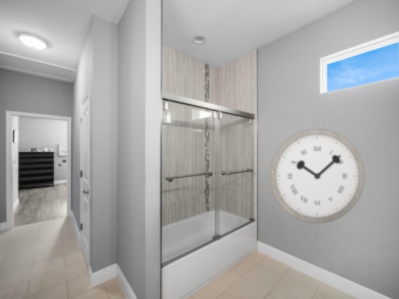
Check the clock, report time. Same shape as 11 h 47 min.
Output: 10 h 08 min
